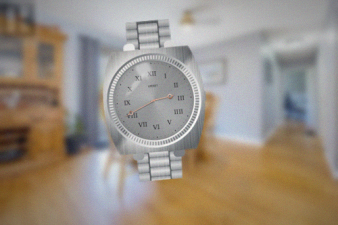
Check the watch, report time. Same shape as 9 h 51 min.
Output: 2 h 41 min
